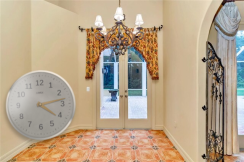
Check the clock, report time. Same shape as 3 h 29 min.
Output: 4 h 13 min
